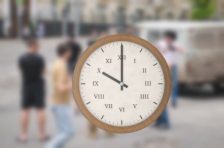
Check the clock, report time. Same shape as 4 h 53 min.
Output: 10 h 00 min
